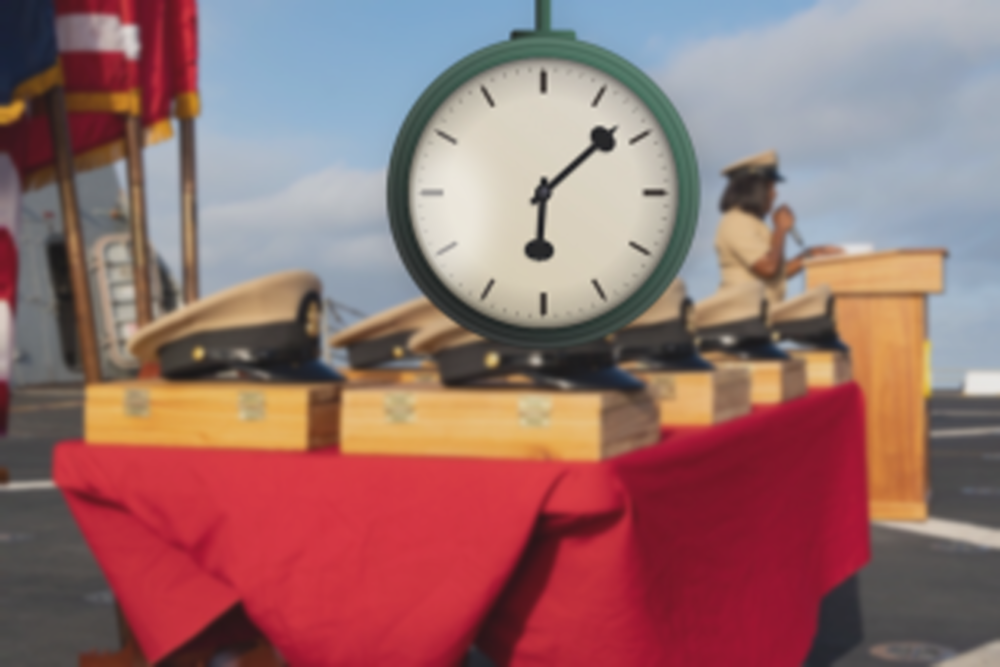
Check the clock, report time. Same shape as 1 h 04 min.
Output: 6 h 08 min
